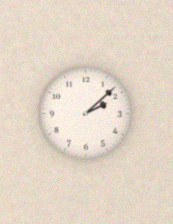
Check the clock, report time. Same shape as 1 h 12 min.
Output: 2 h 08 min
